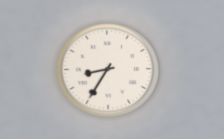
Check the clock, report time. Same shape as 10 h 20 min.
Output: 8 h 35 min
